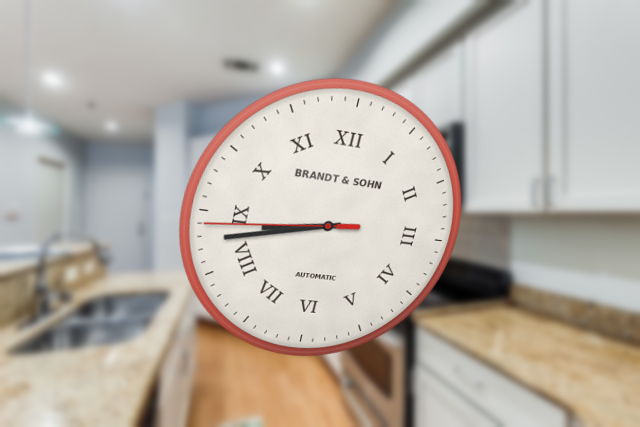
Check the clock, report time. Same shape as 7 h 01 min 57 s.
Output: 8 h 42 min 44 s
